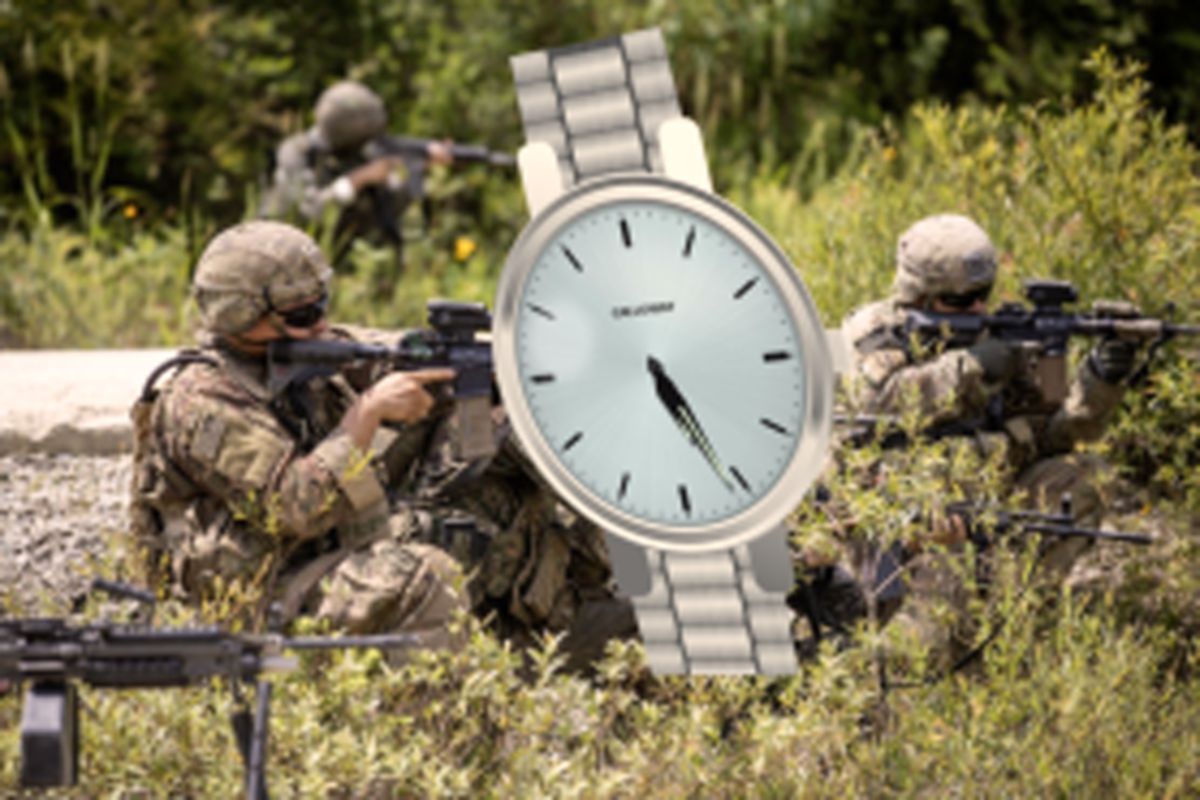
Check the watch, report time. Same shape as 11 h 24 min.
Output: 5 h 26 min
